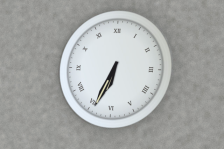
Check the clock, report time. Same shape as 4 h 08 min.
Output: 6 h 34 min
